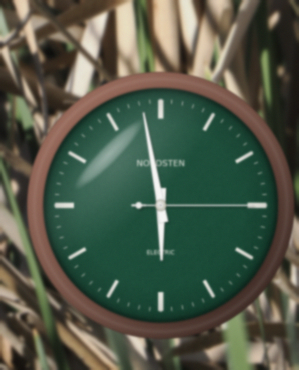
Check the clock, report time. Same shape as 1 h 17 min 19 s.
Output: 5 h 58 min 15 s
